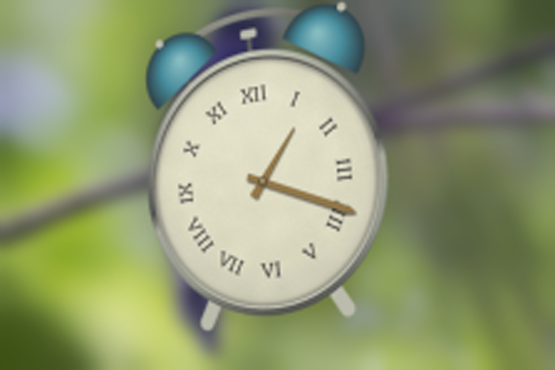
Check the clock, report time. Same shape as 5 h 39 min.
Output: 1 h 19 min
